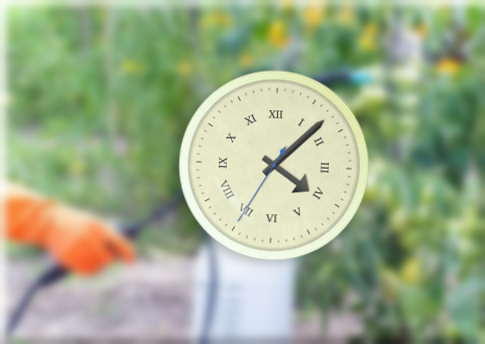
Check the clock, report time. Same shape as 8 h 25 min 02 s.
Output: 4 h 07 min 35 s
